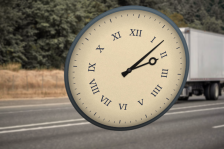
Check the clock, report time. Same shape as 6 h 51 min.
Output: 2 h 07 min
